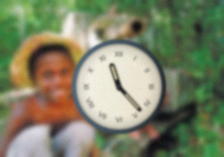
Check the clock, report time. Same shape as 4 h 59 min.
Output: 11 h 23 min
